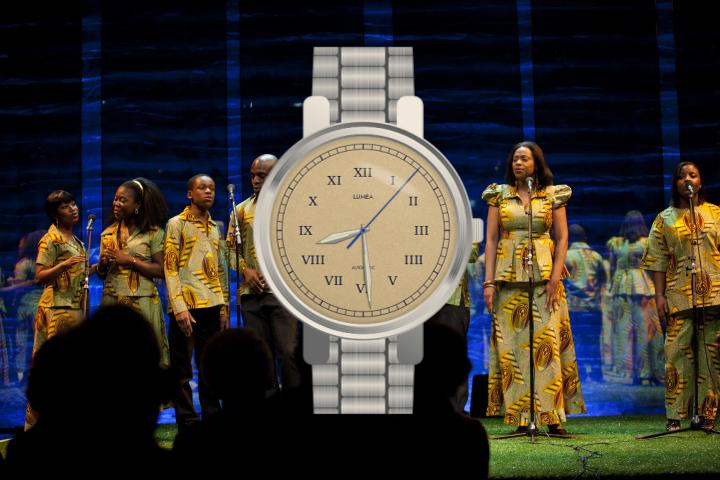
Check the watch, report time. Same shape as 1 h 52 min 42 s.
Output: 8 h 29 min 07 s
